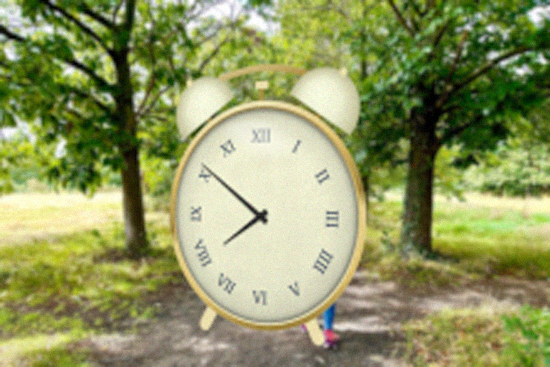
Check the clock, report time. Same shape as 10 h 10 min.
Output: 7 h 51 min
